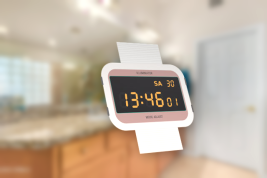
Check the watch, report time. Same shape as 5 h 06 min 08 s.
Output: 13 h 46 min 01 s
